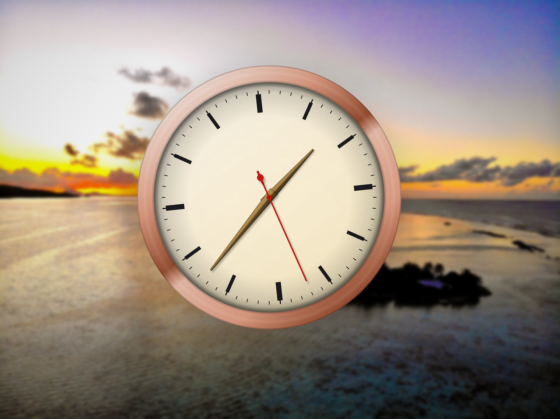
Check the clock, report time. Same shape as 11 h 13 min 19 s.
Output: 1 h 37 min 27 s
